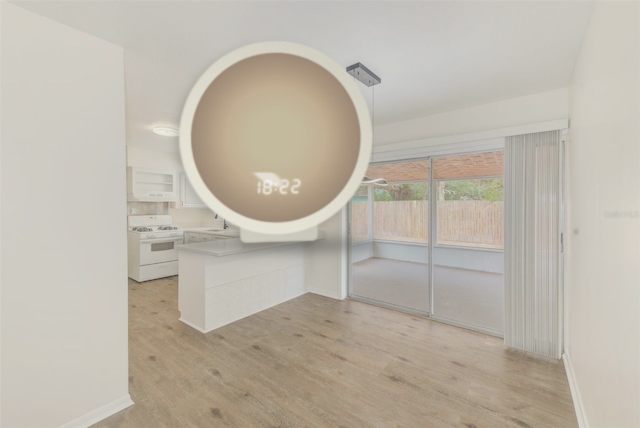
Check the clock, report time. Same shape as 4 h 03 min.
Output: 18 h 22 min
